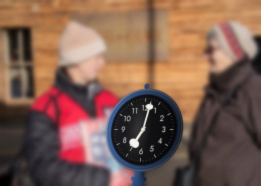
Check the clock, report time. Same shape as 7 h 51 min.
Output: 7 h 02 min
